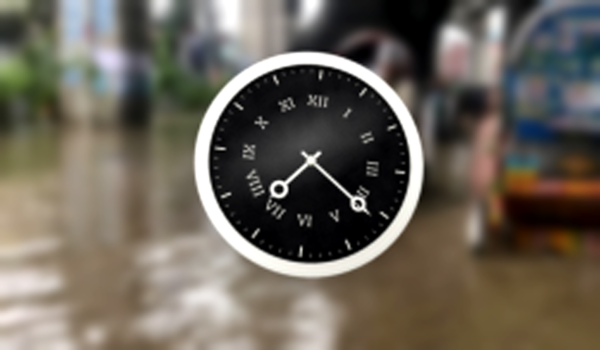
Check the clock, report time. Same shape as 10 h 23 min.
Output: 7 h 21 min
